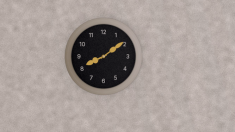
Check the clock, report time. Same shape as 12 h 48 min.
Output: 8 h 09 min
